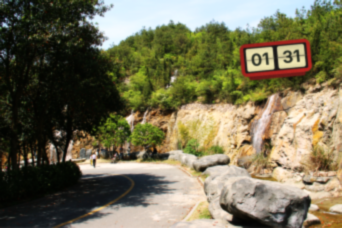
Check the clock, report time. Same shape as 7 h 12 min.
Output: 1 h 31 min
